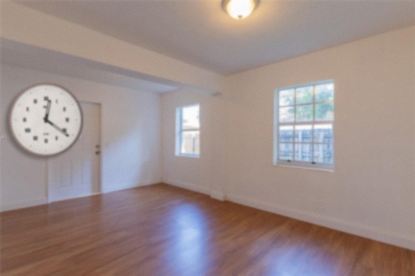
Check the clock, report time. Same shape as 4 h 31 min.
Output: 12 h 21 min
